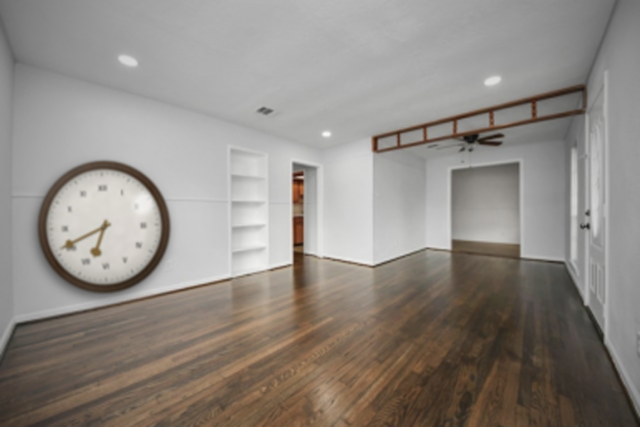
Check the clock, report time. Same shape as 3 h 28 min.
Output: 6 h 41 min
